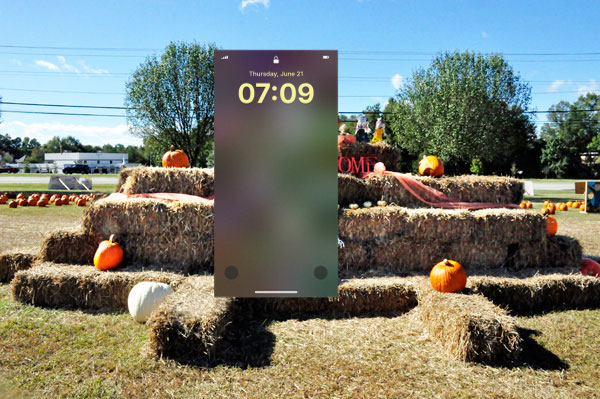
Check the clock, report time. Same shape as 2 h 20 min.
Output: 7 h 09 min
